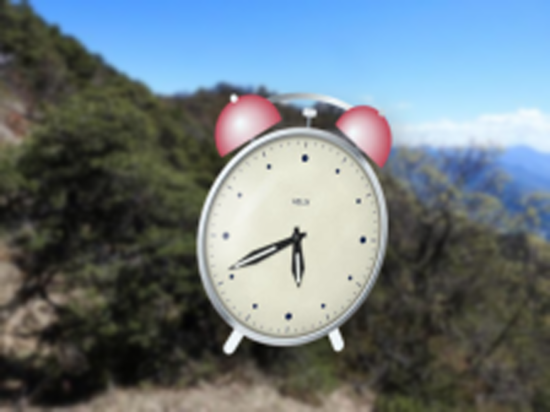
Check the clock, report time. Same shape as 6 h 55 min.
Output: 5 h 41 min
